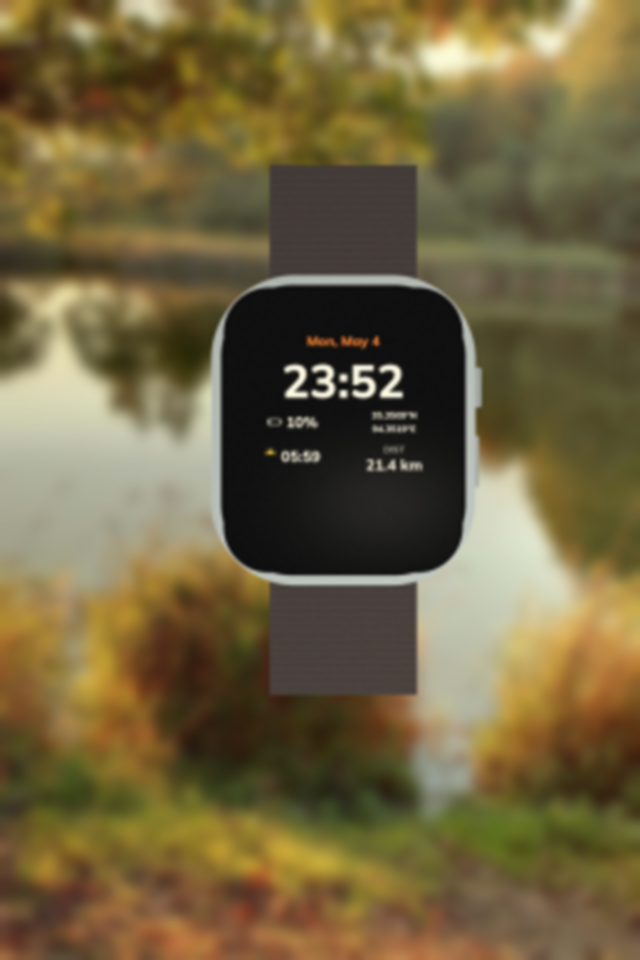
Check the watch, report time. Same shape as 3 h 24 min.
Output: 23 h 52 min
